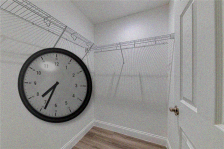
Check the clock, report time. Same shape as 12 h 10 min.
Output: 7 h 34 min
